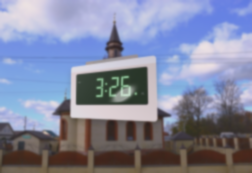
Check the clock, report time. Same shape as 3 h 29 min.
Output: 3 h 26 min
